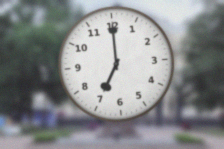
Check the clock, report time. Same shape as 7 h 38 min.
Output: 7 h 00 min
